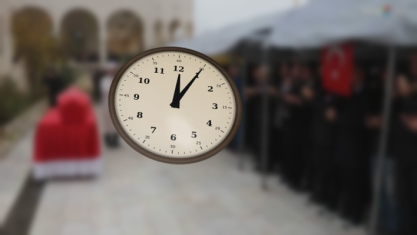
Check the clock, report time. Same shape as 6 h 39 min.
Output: 12 h 05 min
